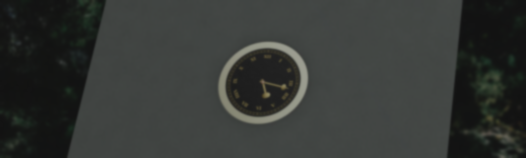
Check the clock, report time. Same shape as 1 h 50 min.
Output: 5 h 17 min
